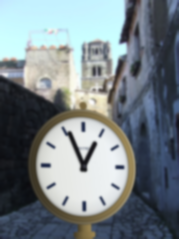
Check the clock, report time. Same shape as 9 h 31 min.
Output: 12 h 56 min
